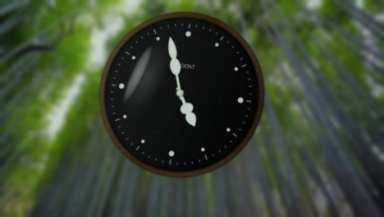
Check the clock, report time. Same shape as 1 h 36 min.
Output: 4 h 57 min
